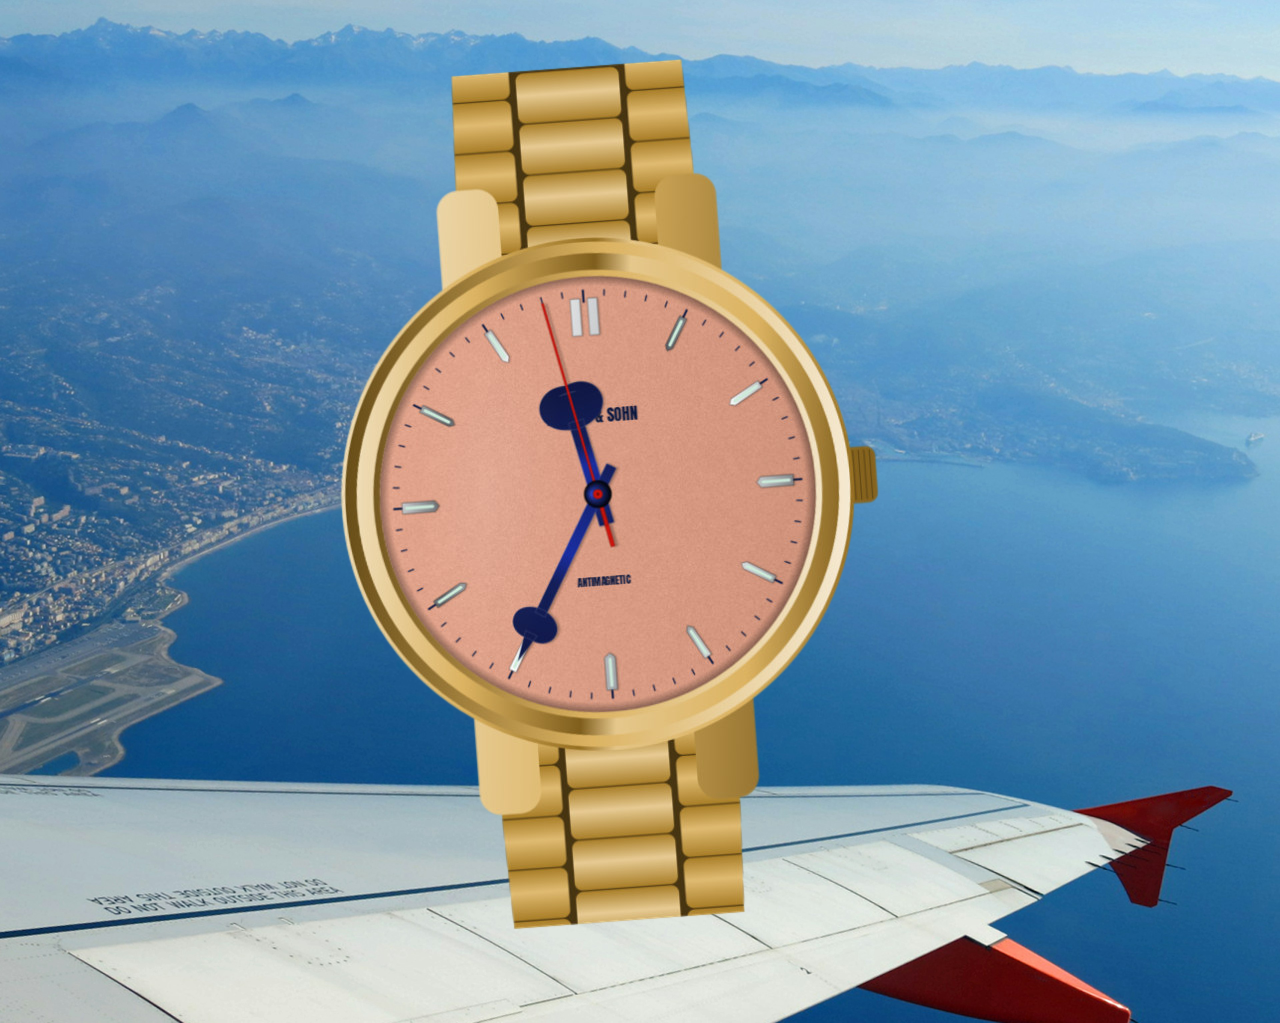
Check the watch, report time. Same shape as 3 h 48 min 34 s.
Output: 11 h 34 min 58 s
